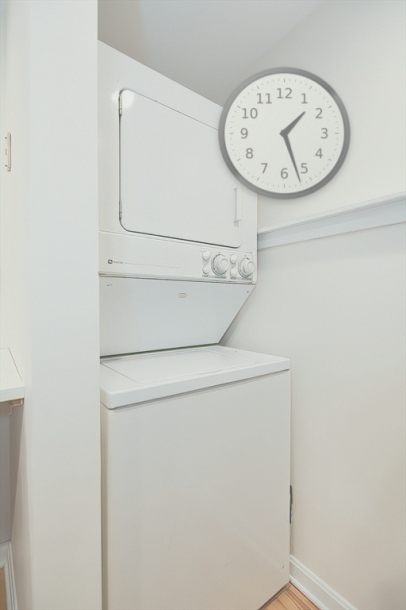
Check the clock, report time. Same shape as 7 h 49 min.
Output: 1 h 27 min
